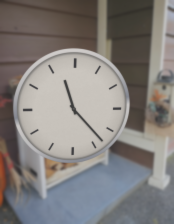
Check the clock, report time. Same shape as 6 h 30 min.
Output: 11 h 23 min
